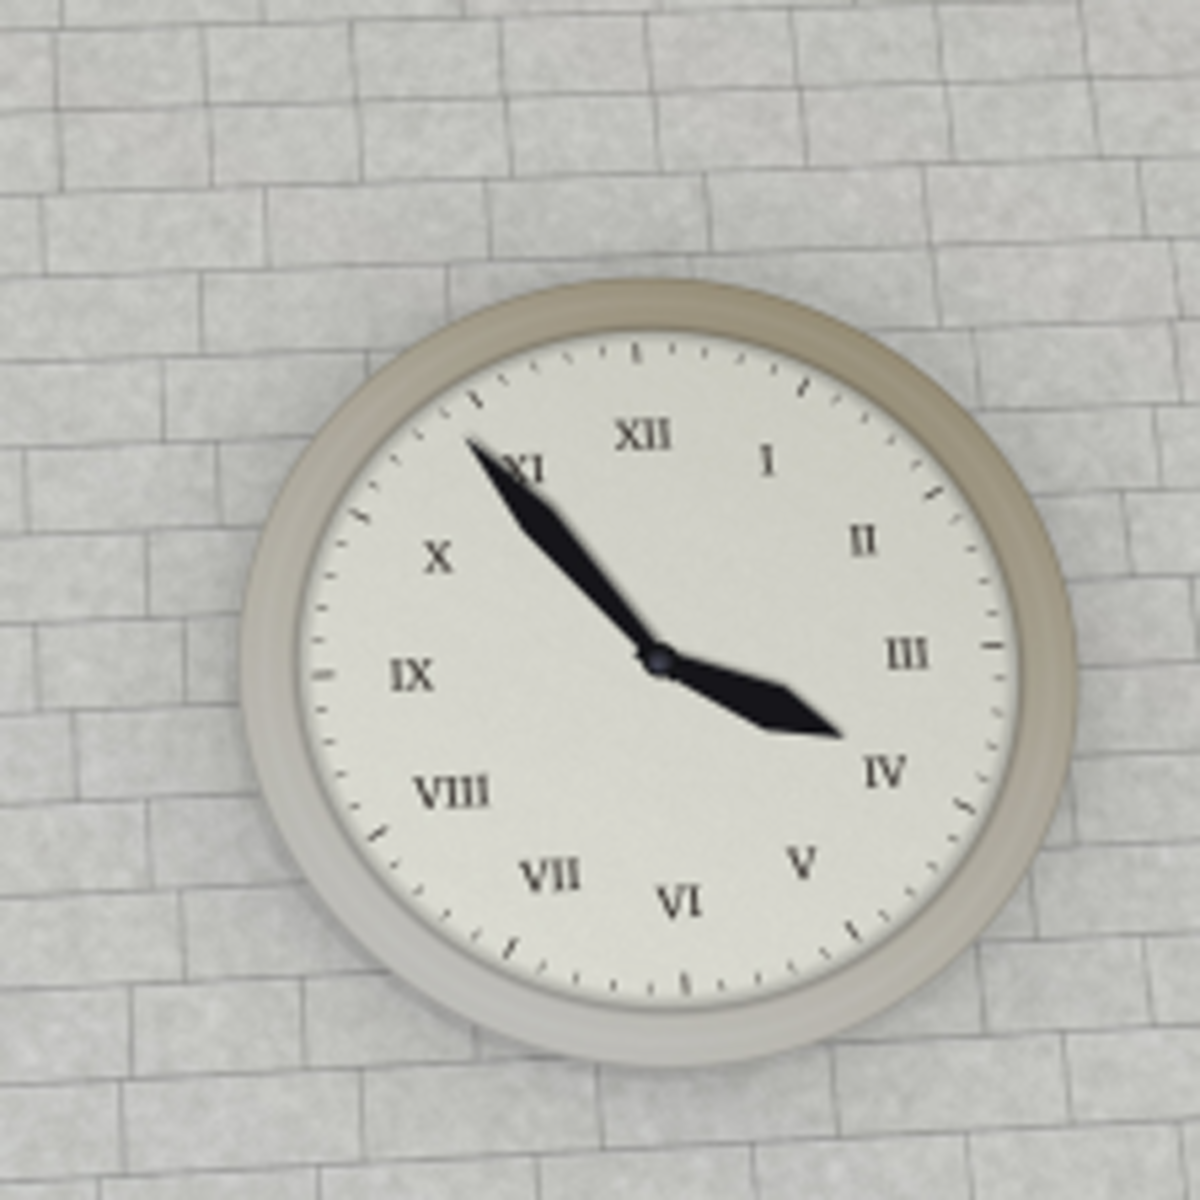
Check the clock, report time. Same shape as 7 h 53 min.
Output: 3 h 54 min
